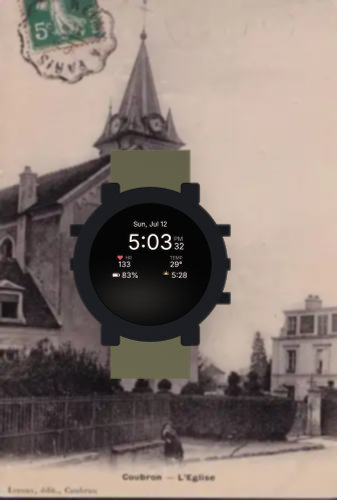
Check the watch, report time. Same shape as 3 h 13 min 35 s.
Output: 5 h 03 min 32 s
